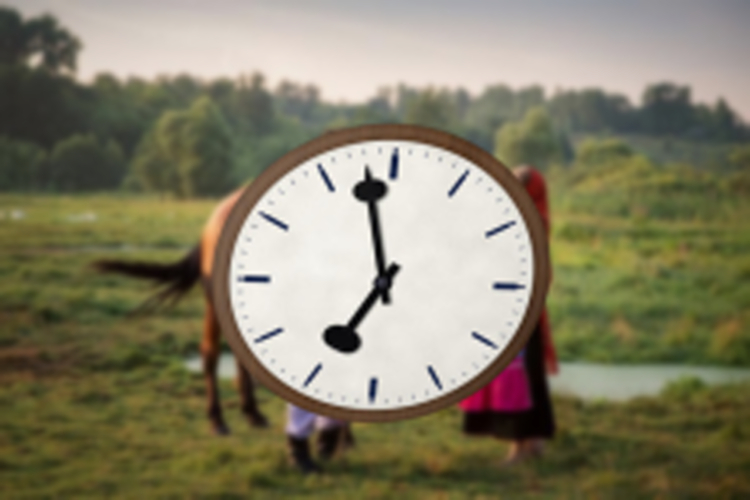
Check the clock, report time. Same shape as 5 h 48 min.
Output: 6 h 58 min
